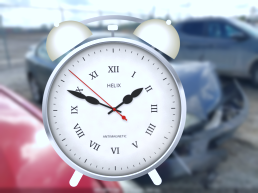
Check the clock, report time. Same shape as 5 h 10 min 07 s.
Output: 1 h 48 min 52 s
